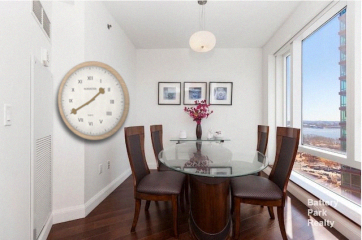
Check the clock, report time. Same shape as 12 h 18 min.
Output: 1 h 40 min
